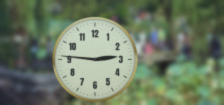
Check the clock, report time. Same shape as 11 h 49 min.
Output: 2 h 46 min
